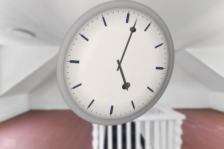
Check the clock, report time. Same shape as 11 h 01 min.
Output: 5 h 02 min
